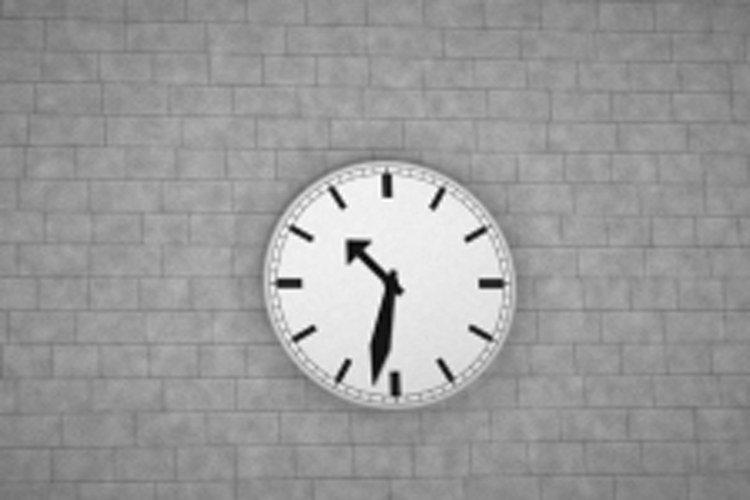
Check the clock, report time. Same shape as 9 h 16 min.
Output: 10 h 32 min
